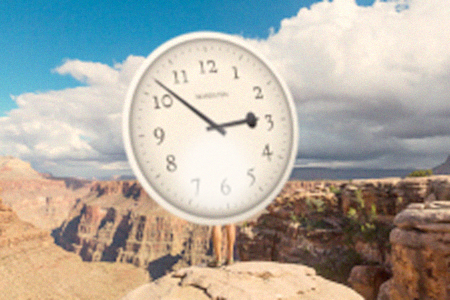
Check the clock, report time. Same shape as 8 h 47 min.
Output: 2 h 52 min
